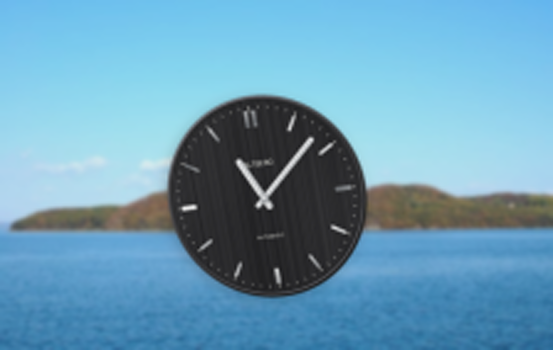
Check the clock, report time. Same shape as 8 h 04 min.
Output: 11 h 08 min
